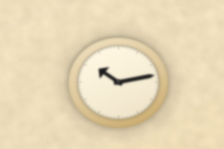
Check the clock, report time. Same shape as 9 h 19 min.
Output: 10 h 13 min
